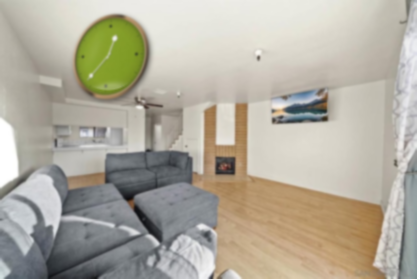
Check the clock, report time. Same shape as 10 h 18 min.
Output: 12 h 37 min
